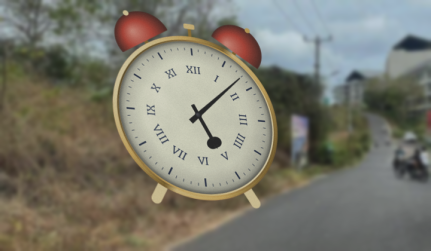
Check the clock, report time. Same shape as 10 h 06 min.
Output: 5 h 08 min
